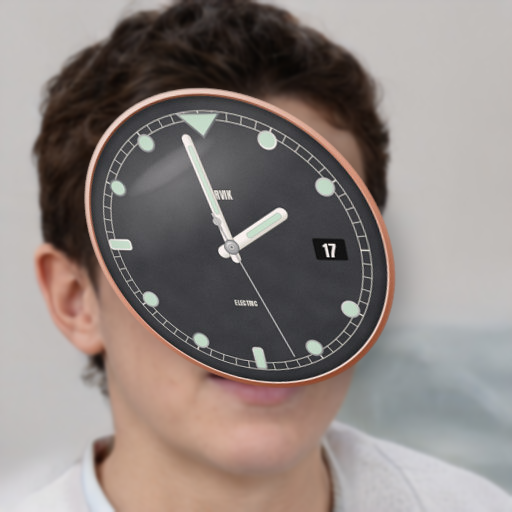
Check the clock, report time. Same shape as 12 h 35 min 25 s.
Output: 1 h 58 min 27 s
